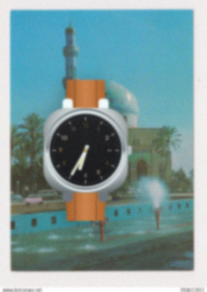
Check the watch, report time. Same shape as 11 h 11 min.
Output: 6 h 35 min
